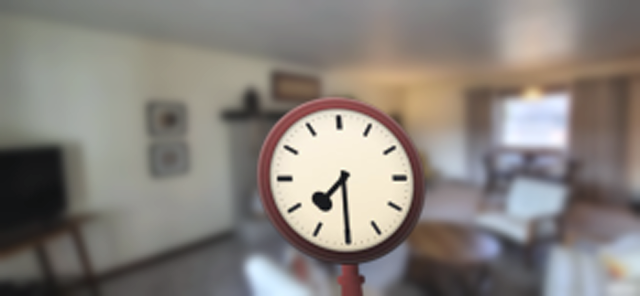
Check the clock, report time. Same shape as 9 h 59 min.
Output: 7 h 30 min
